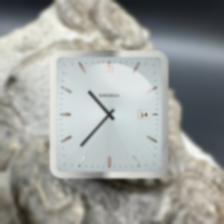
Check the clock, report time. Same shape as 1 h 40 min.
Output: 10 h 37 min
